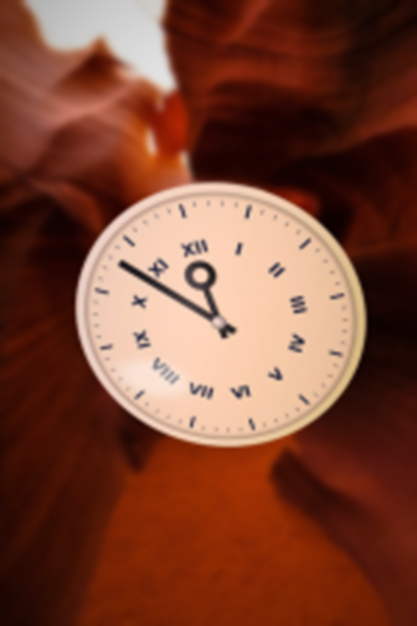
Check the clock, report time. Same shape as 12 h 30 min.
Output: 11 h 53 min
